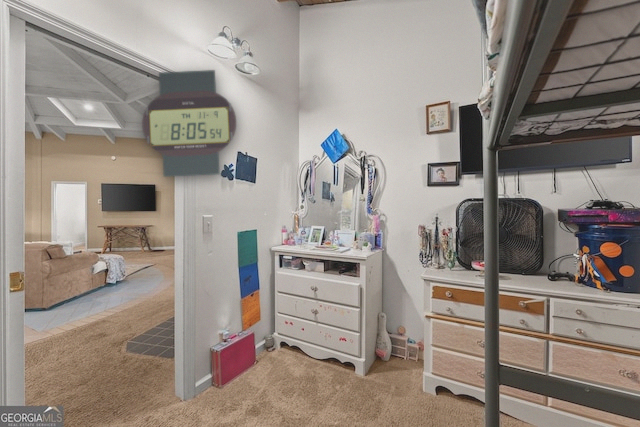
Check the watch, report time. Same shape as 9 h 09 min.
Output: 8 h 05 min
